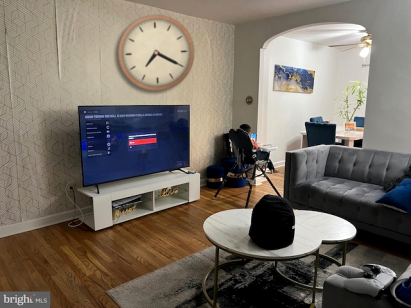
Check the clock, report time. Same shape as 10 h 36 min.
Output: 7 h 20 min
